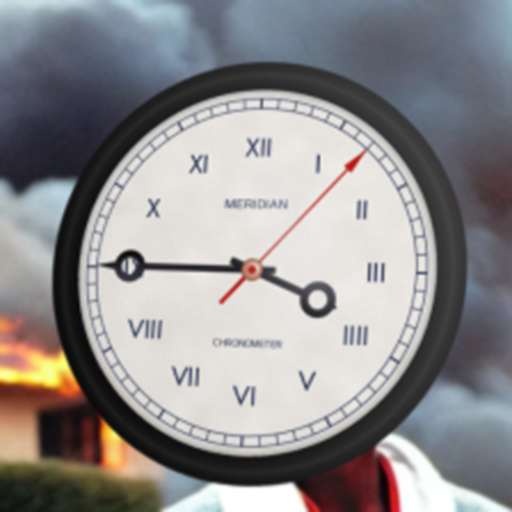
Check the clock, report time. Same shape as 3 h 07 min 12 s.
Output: 3 h 45 min 07 s
